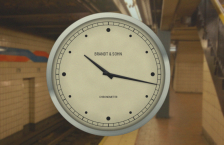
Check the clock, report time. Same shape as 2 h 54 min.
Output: 10 h 17 min
